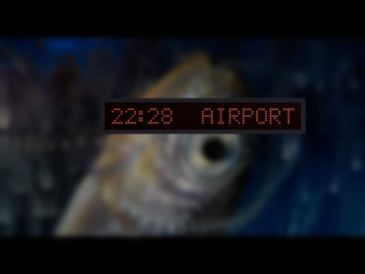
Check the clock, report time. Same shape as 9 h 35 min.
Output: 22 h 28 min
